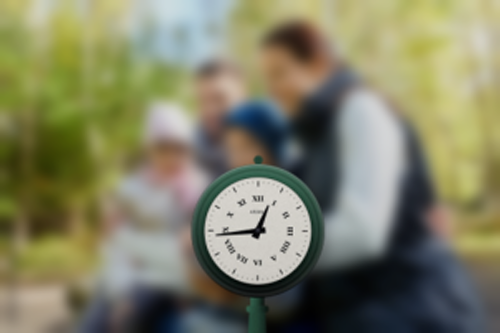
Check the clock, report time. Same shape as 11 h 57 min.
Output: 12 h 44 min
